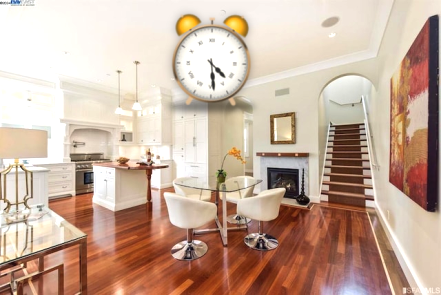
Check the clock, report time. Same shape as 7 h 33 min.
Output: 4 h 29 min
